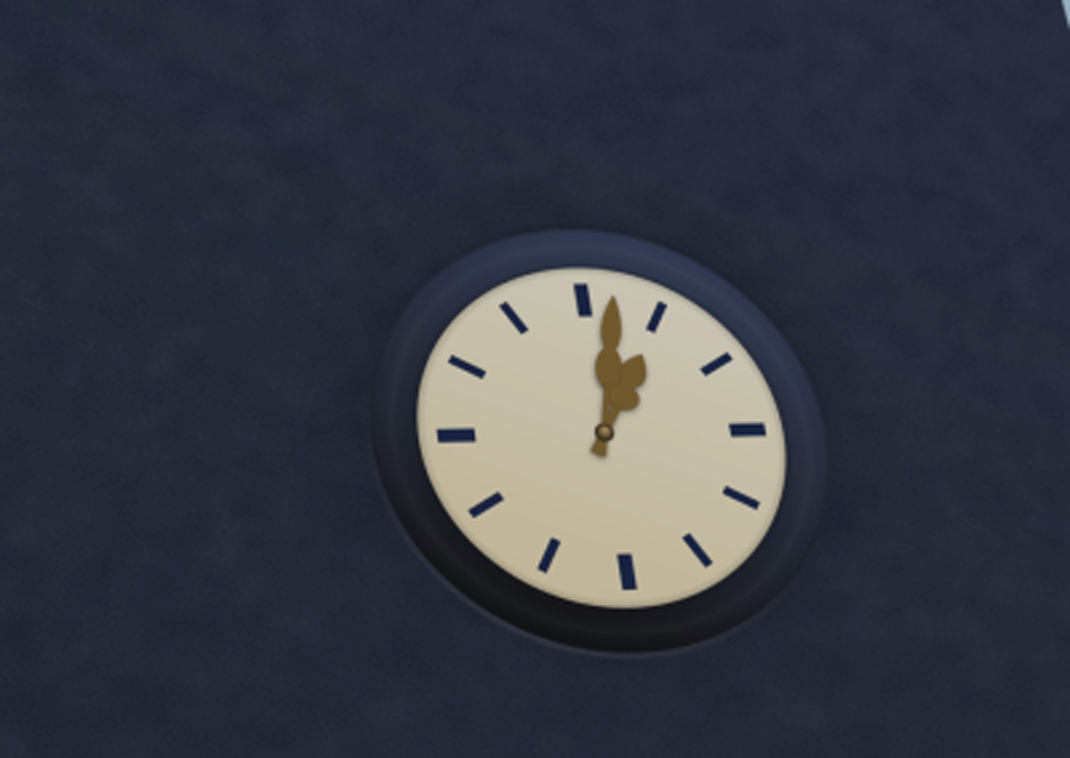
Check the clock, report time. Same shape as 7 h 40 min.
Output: 1 h 02 min
